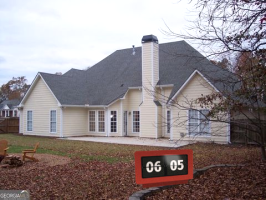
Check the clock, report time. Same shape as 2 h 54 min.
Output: 6 h 05 min
